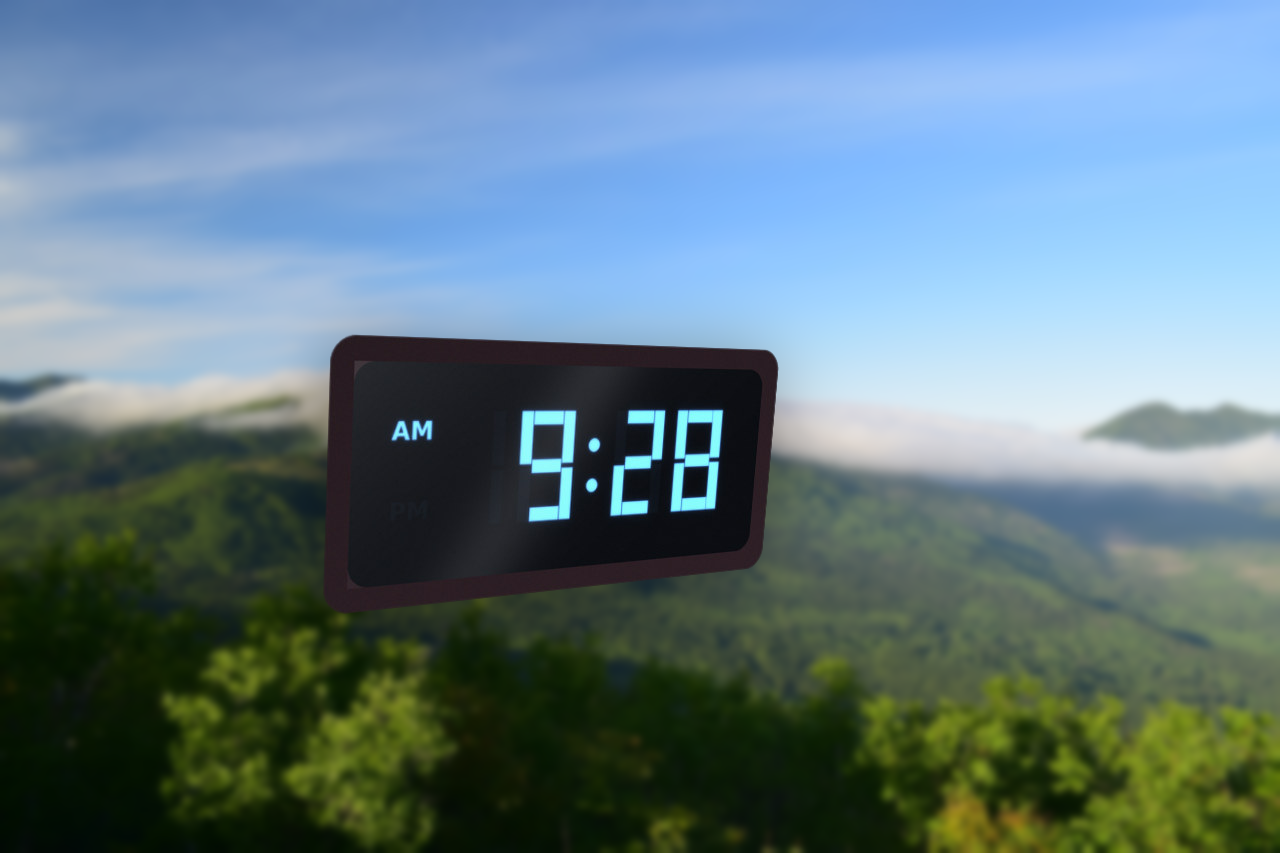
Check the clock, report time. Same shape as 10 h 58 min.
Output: 9 h 28 min
